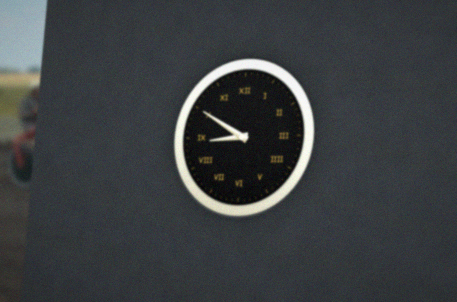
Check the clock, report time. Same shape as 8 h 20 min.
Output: 8 h 50 min
